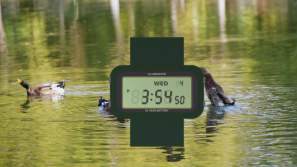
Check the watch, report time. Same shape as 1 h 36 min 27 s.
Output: 3 h 54 min 50 s
